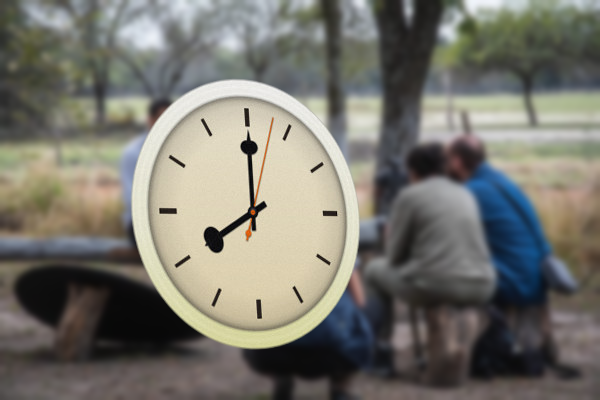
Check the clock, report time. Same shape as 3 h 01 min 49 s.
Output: 8 h 00 min 03 s
